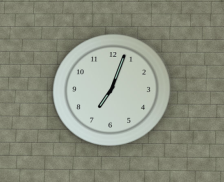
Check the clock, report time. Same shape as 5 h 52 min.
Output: 7 h 03 min
